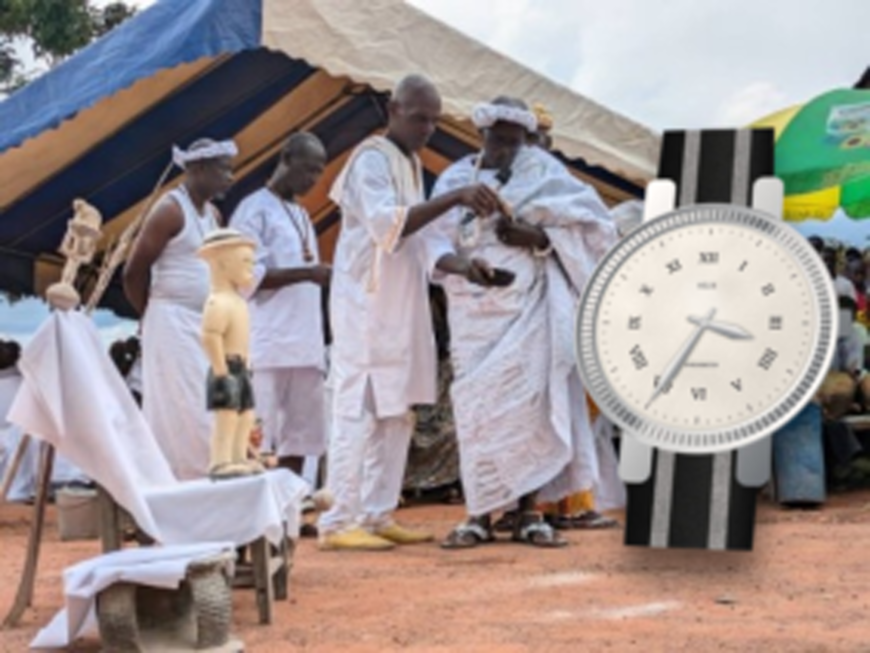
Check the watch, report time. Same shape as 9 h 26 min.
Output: 3 h 35 min
